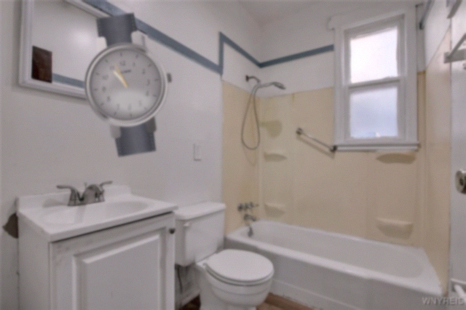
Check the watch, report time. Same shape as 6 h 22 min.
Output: 10 h 57 min
